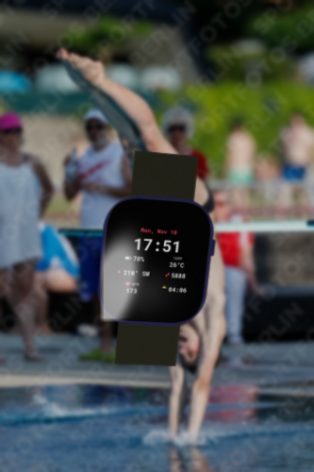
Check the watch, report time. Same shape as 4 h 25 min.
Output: 17 h 51 min
